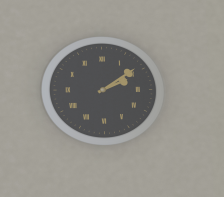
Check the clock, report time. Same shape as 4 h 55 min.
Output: 2 h 09 min
